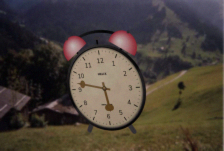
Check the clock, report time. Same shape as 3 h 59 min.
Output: 5 h 47 min
